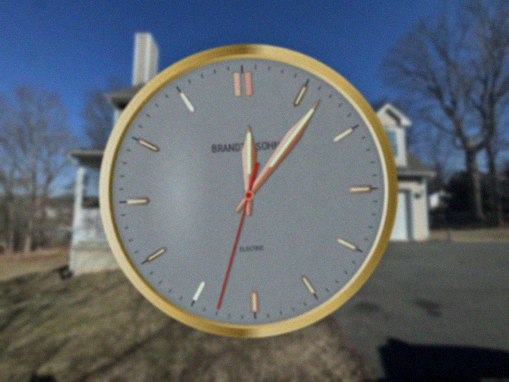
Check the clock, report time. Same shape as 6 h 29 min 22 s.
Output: 12 h 06 min 33 s
